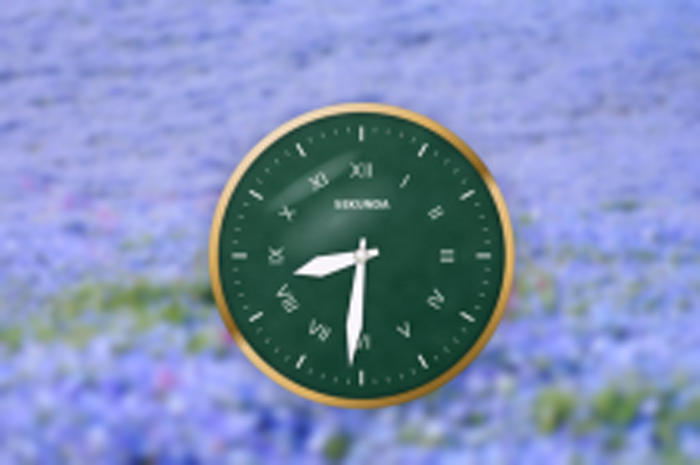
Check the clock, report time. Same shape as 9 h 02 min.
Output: 8 h 31 min
